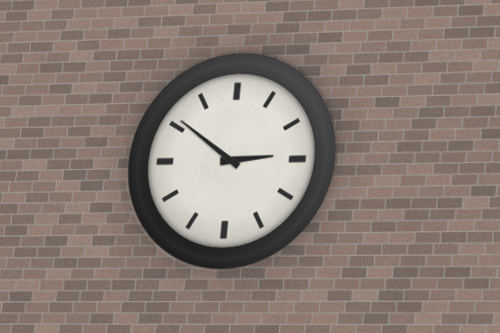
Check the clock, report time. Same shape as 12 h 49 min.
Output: 2 h 51 min
